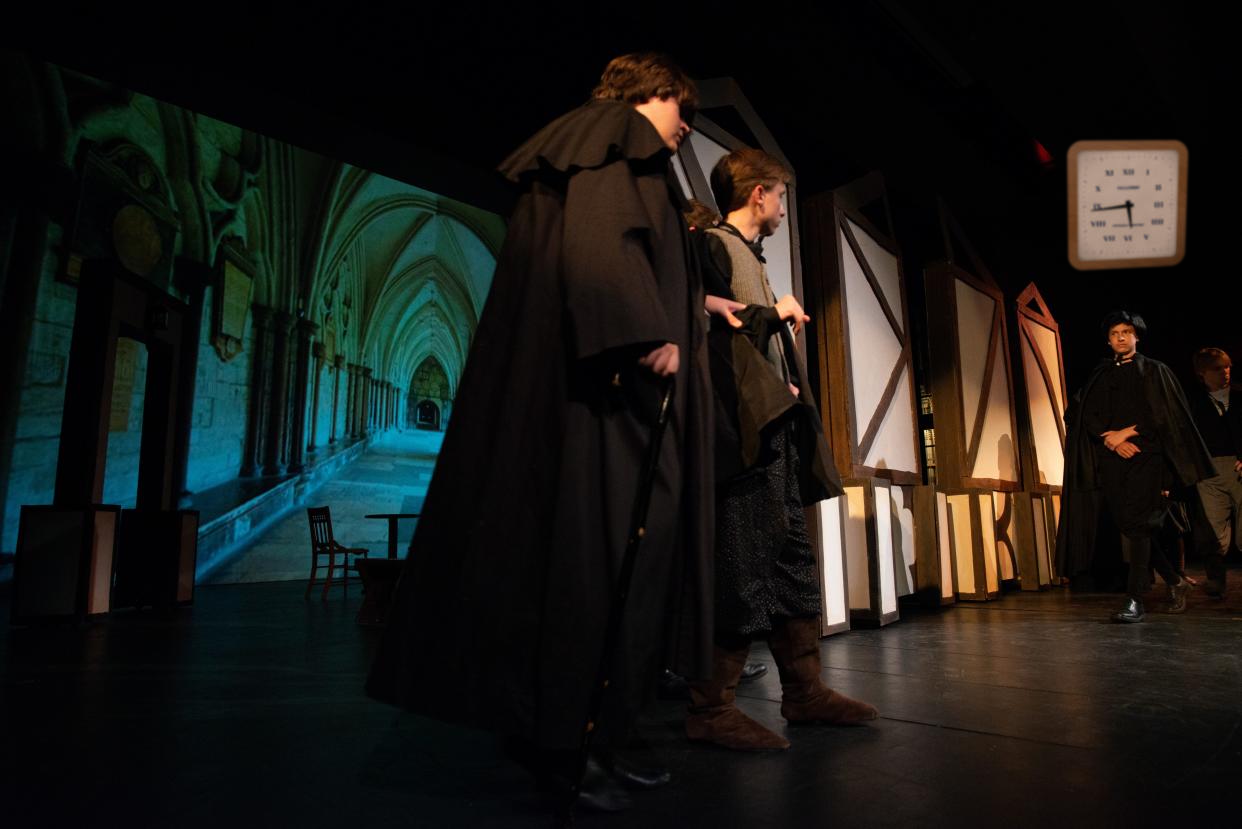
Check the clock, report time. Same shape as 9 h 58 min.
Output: 5 h 44 min
